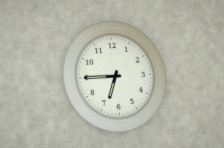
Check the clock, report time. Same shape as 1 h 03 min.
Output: 6 h 45 min
